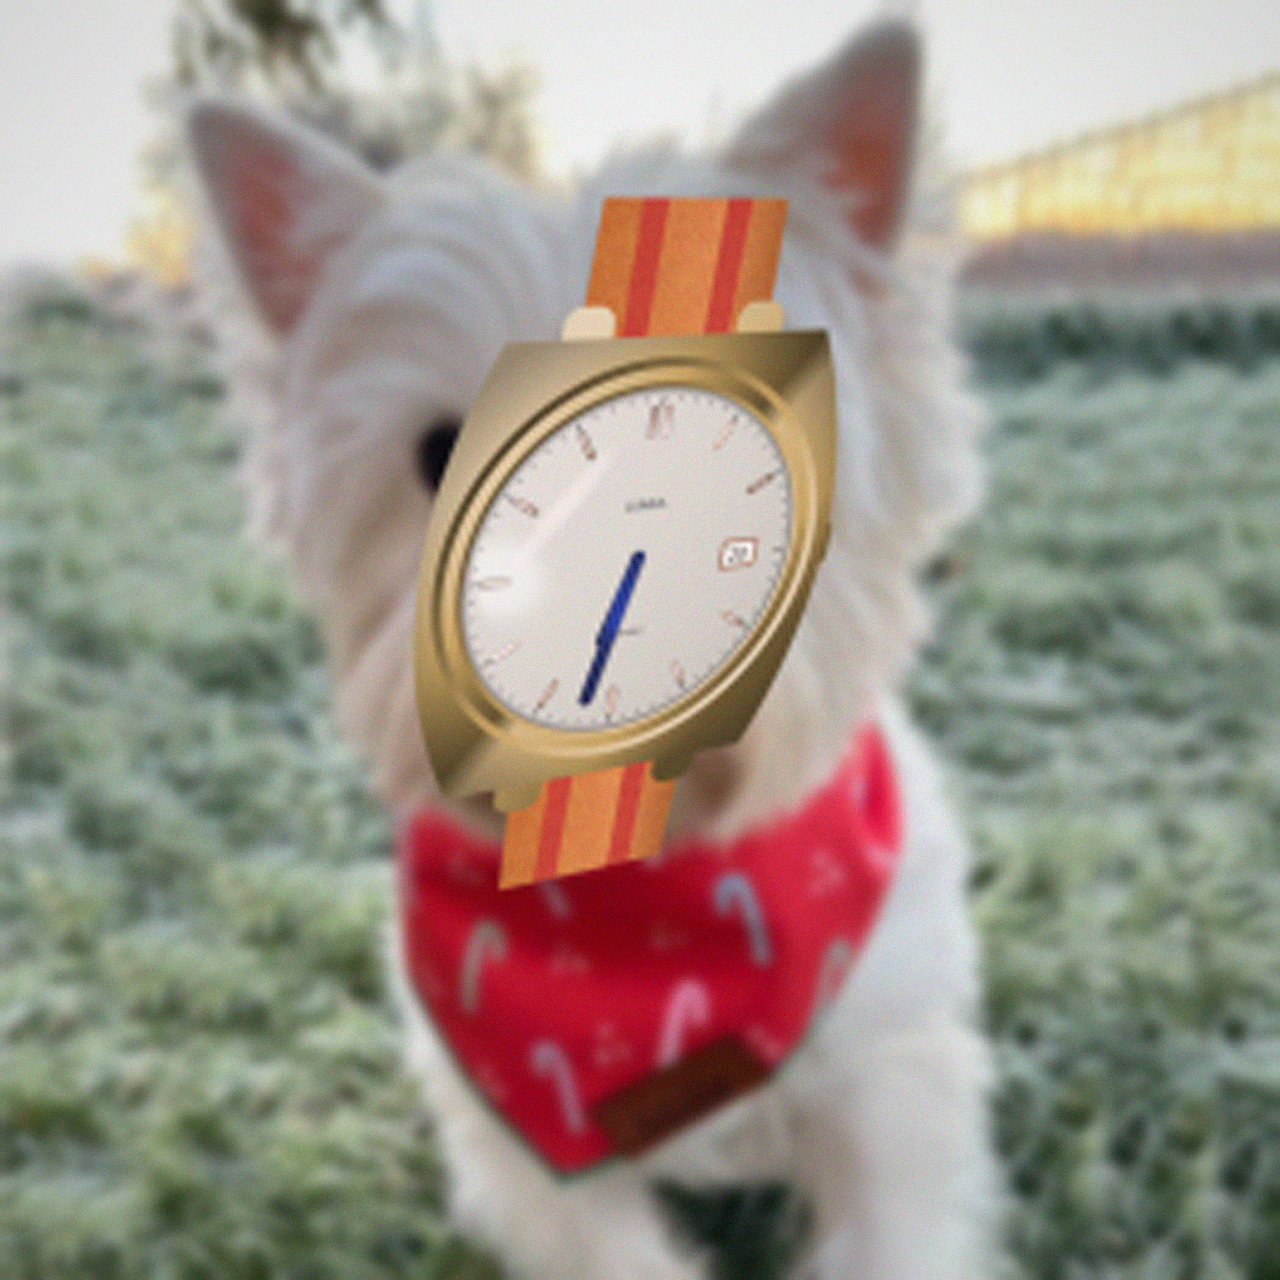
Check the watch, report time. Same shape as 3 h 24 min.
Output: 6 h 32 min
